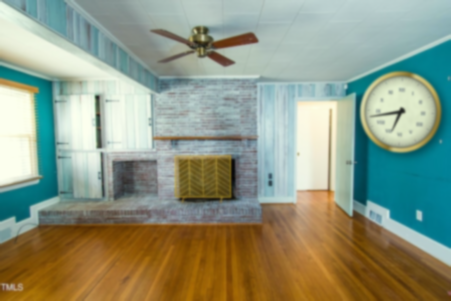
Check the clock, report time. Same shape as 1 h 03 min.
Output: 6 h 43 min
